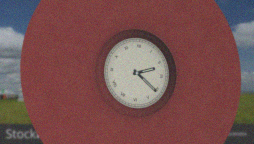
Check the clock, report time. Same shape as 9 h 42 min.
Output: 2 h 21 min
